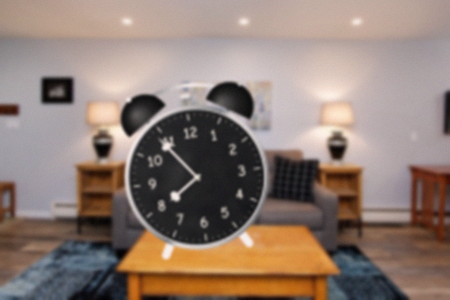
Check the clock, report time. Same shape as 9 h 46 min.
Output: 7 h 54 min
